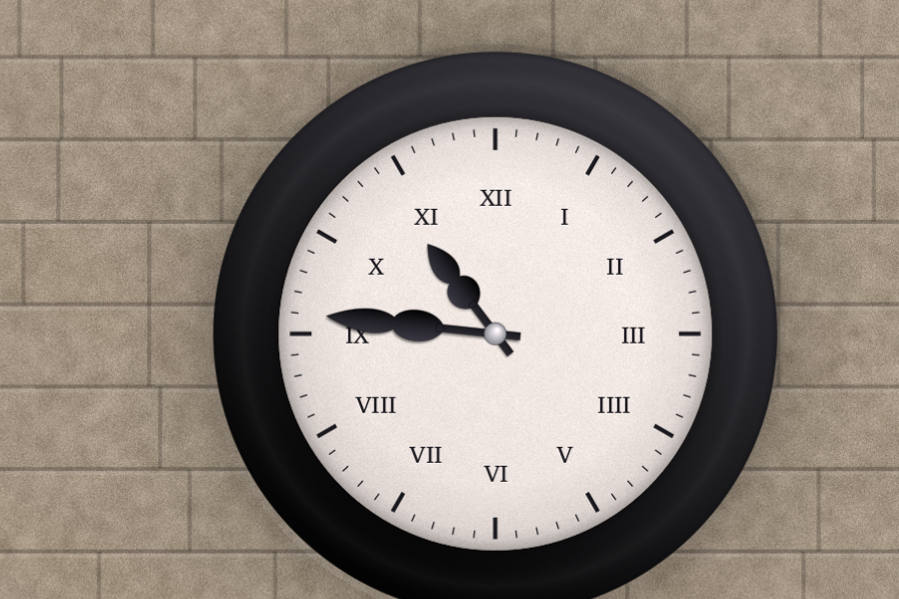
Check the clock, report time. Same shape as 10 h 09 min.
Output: 10 h 46 min
